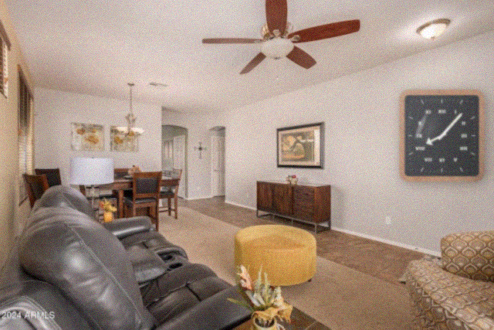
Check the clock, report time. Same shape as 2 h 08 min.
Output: 8 h 07 min
